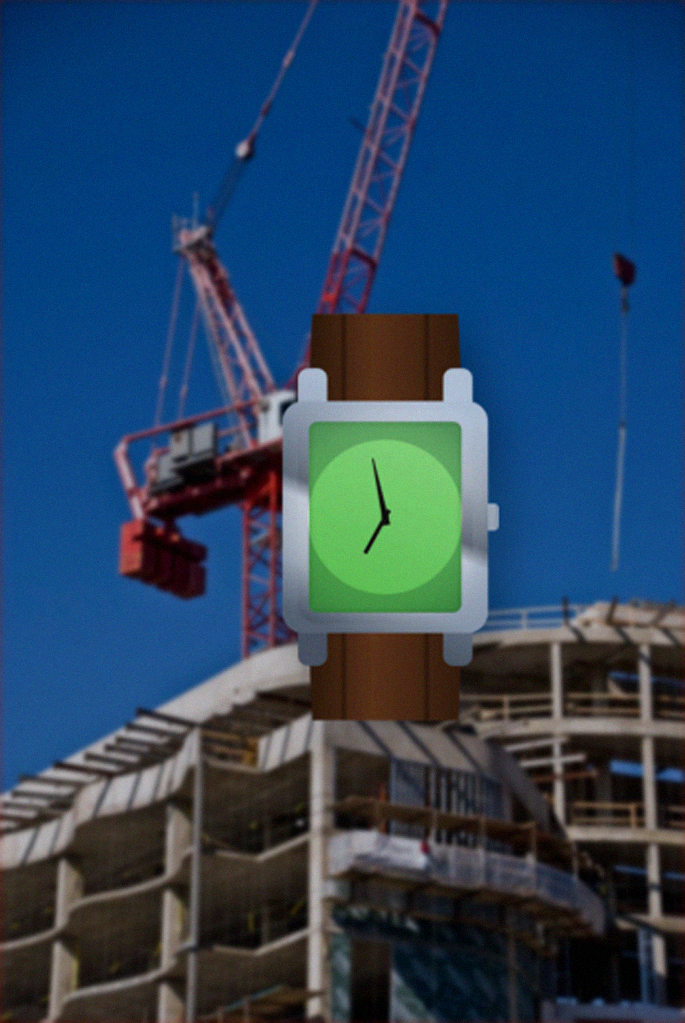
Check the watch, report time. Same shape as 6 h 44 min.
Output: 6 h 58 min
